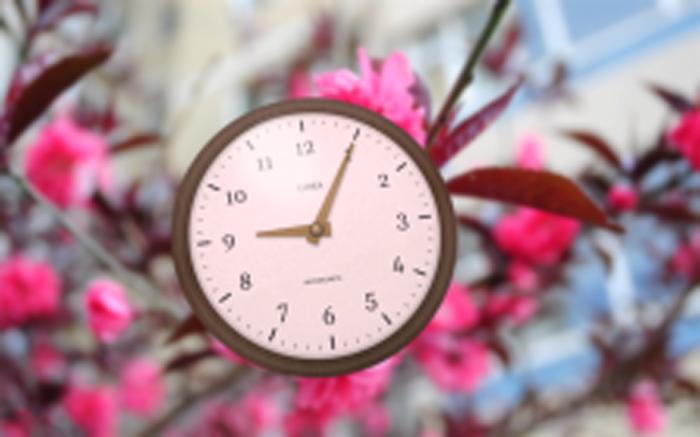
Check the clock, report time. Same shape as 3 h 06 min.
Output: 9 h 05 min
